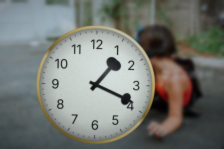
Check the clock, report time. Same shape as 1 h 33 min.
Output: 1 h 19 min
